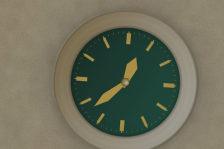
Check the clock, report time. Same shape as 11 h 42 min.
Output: 12 h 38 min
